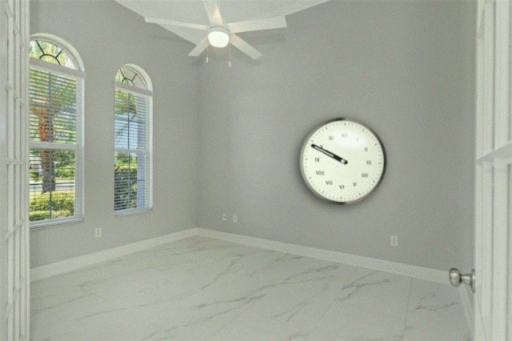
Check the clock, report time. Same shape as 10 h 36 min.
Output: 9 h 49 min
